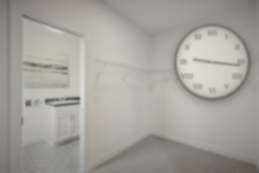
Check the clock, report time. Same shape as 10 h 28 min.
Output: 9 h 16 min
